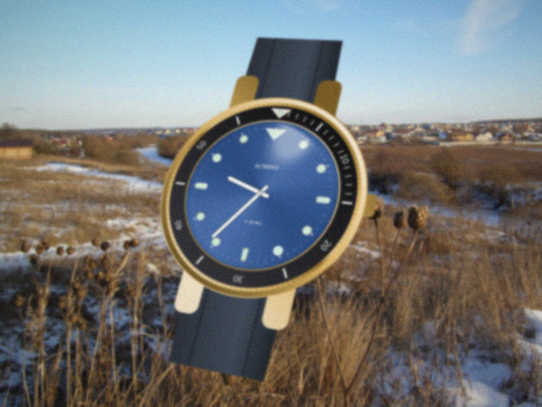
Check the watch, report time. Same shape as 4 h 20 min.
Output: 9 h 36 min
